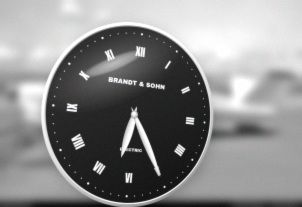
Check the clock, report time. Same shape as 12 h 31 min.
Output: 6 h 25 min
